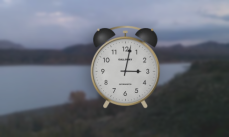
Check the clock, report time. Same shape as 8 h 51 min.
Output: 3 h 02 min
